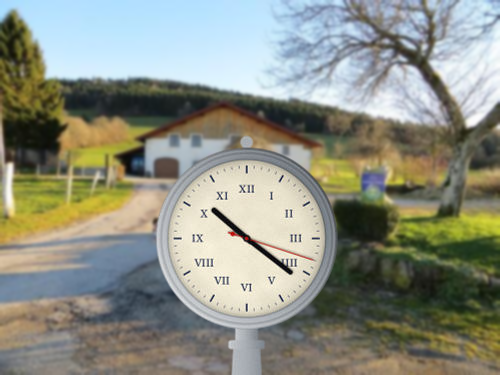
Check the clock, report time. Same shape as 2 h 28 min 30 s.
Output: 10 h 21 min 18 s
